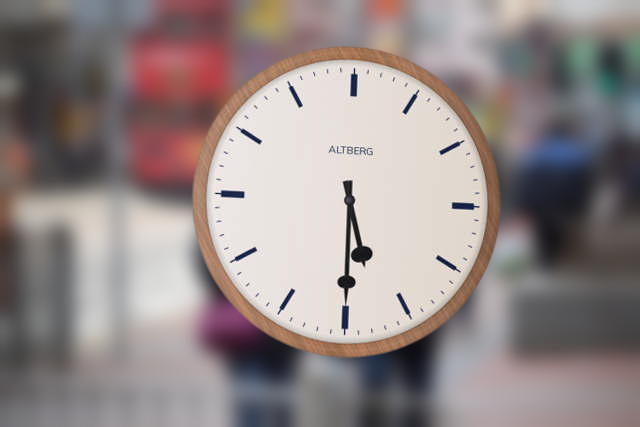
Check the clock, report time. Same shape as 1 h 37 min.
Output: 5 h 30 min
